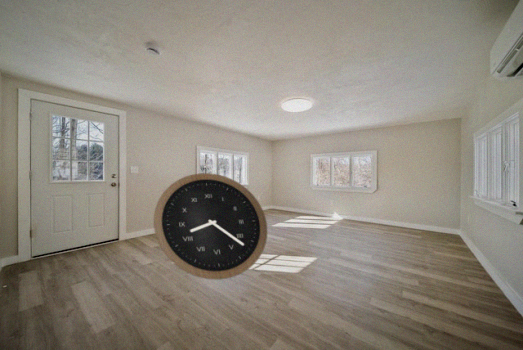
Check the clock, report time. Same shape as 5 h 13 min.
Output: 8 h 22 min
